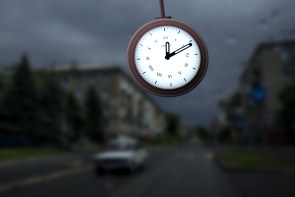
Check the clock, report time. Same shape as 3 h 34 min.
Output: 12 h 11 min
